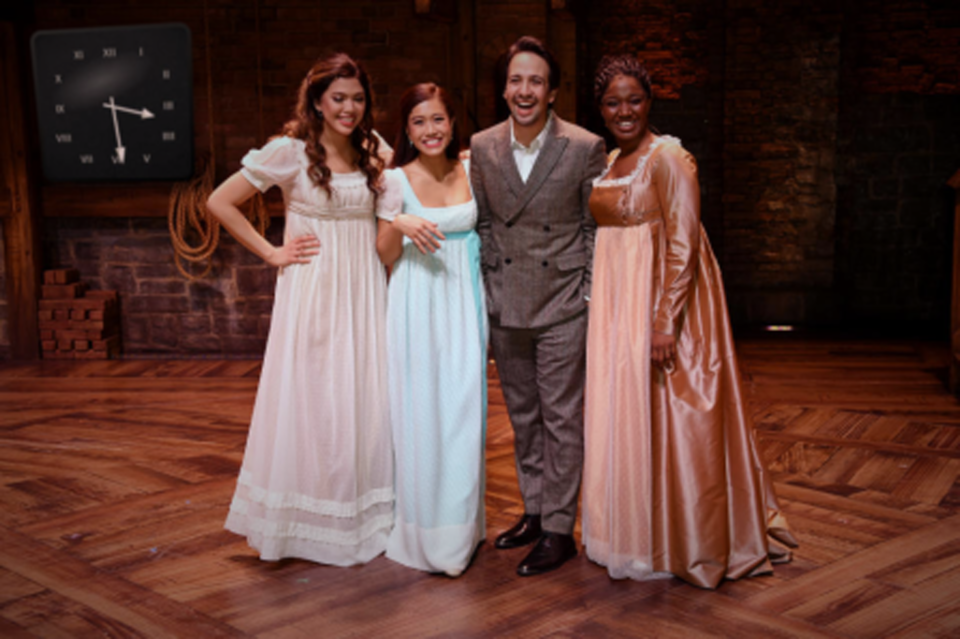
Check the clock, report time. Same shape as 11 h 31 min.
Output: 3 h 29 min
